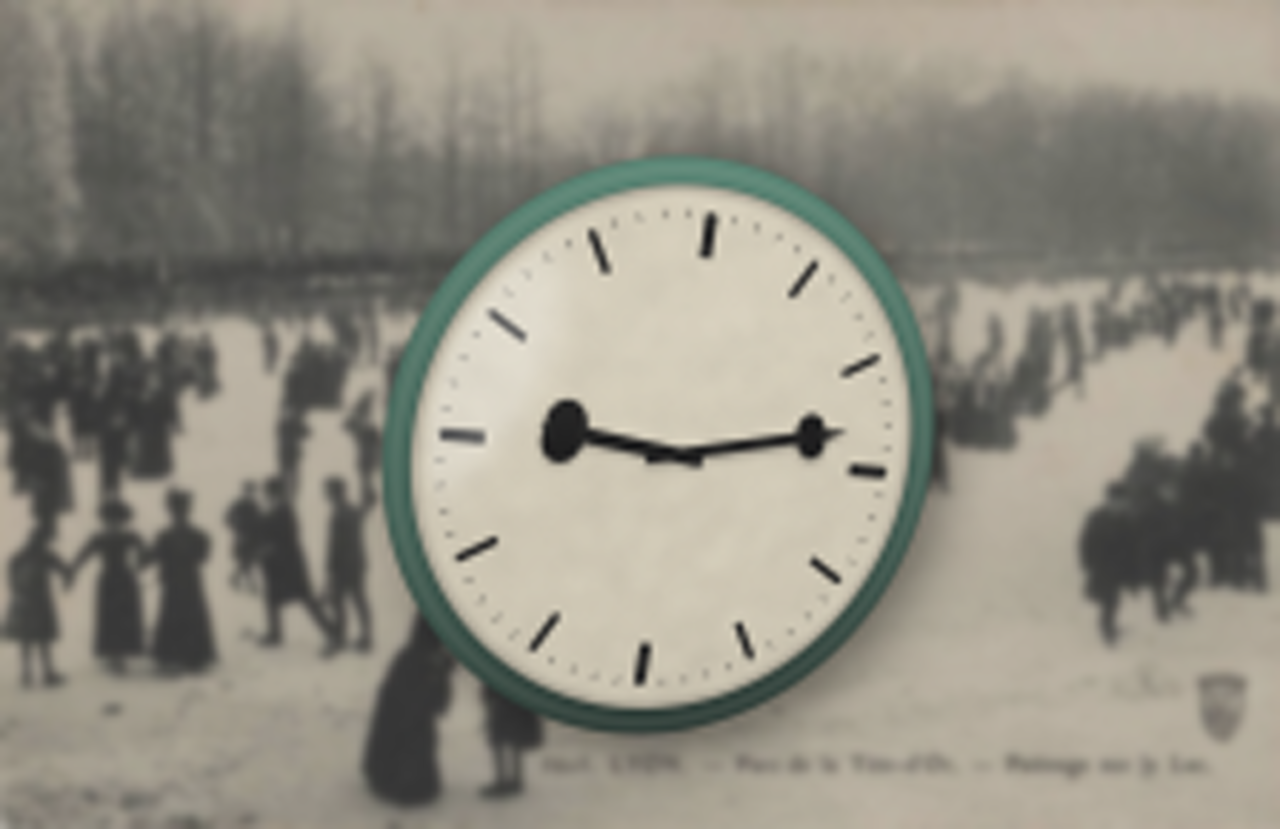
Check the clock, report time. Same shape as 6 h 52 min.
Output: 9 h 13 min
